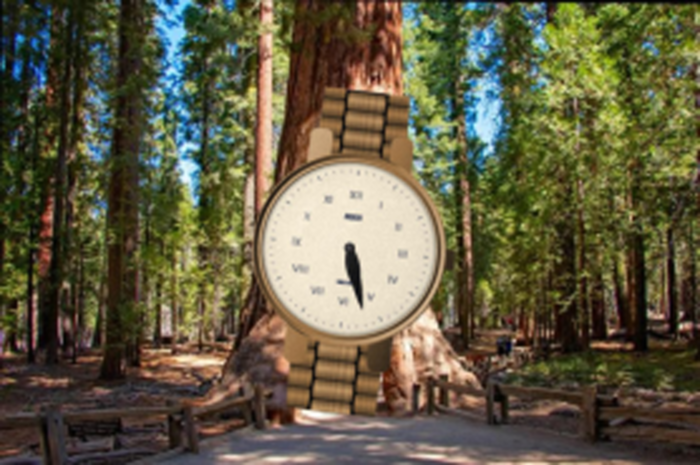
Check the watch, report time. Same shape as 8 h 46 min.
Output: 5 h 27 min
